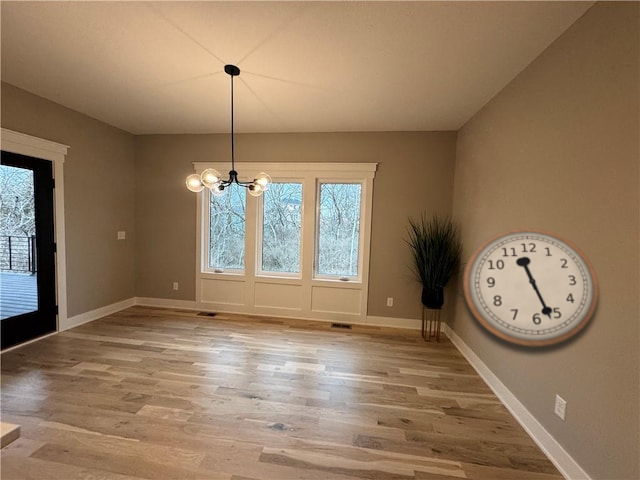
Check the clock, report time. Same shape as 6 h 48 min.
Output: 11 h 27 min
